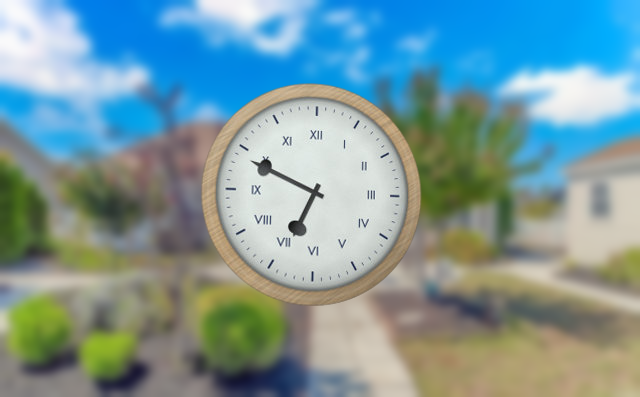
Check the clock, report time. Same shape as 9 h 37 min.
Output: 6 h 49 min
